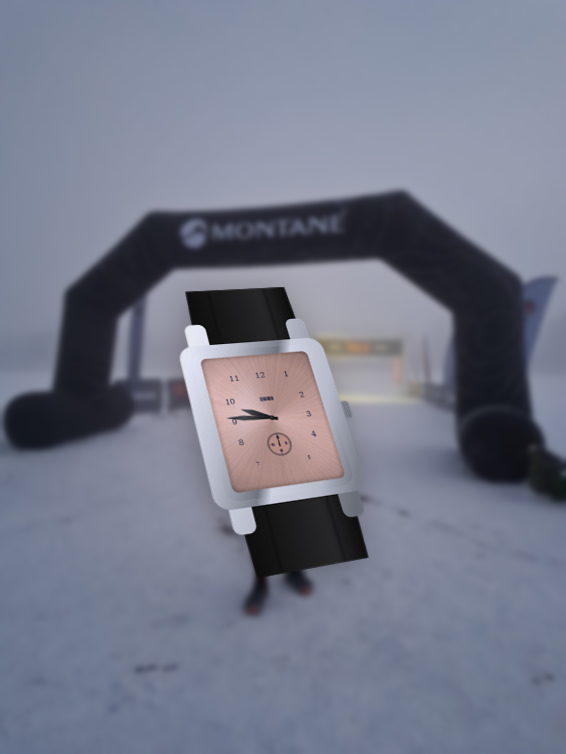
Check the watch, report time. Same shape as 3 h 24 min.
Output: 9 h 46 min
